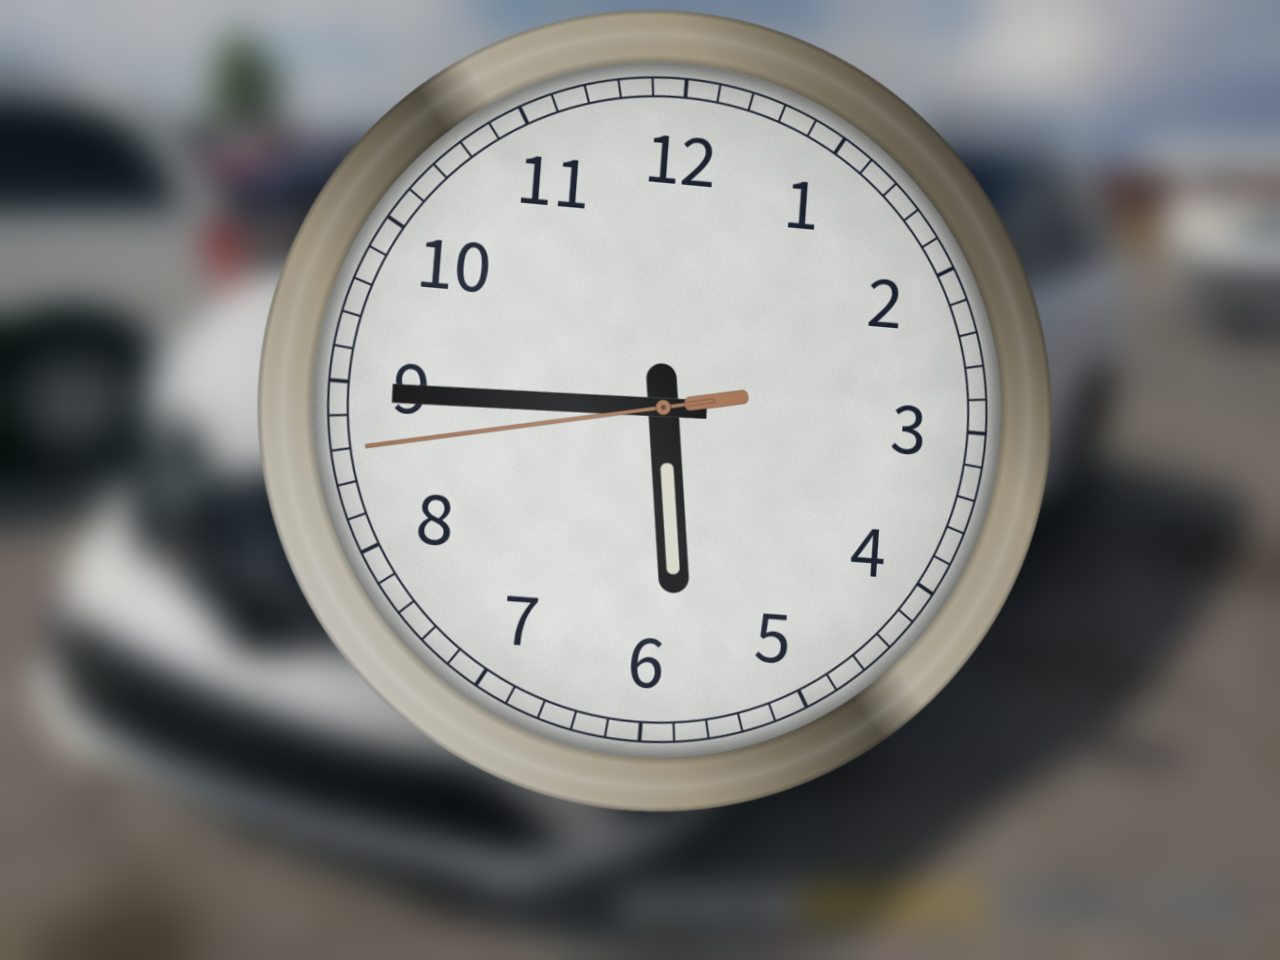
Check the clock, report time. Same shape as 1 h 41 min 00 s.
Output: 5 h 44 min 43 s
